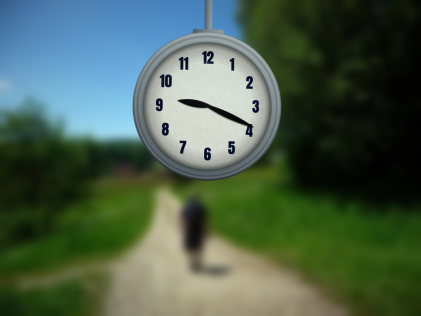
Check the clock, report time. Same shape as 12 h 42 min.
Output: 9 h 19 min
